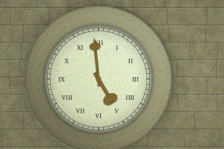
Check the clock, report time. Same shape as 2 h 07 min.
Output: 4 h 59 min
